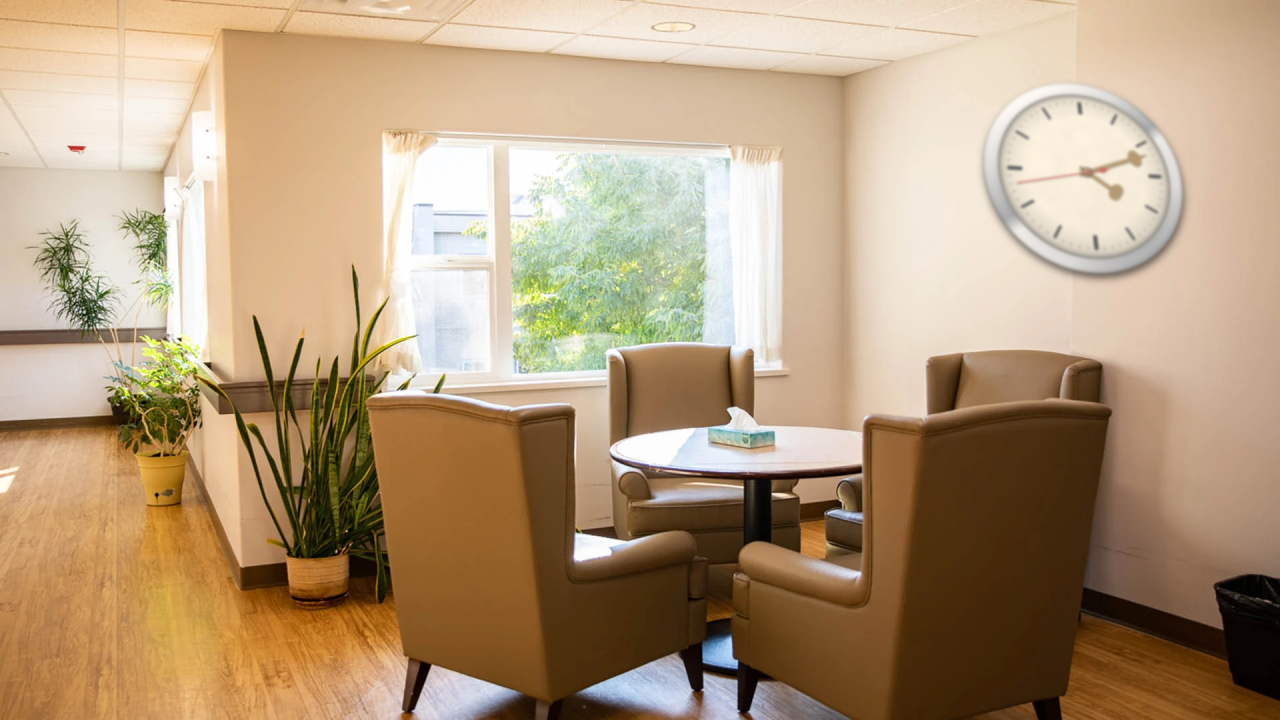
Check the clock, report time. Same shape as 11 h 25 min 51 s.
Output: 4 h 11 min 43 s
